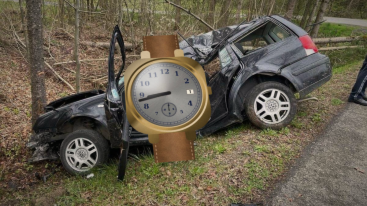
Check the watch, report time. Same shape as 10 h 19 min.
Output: 8 h 43 min
